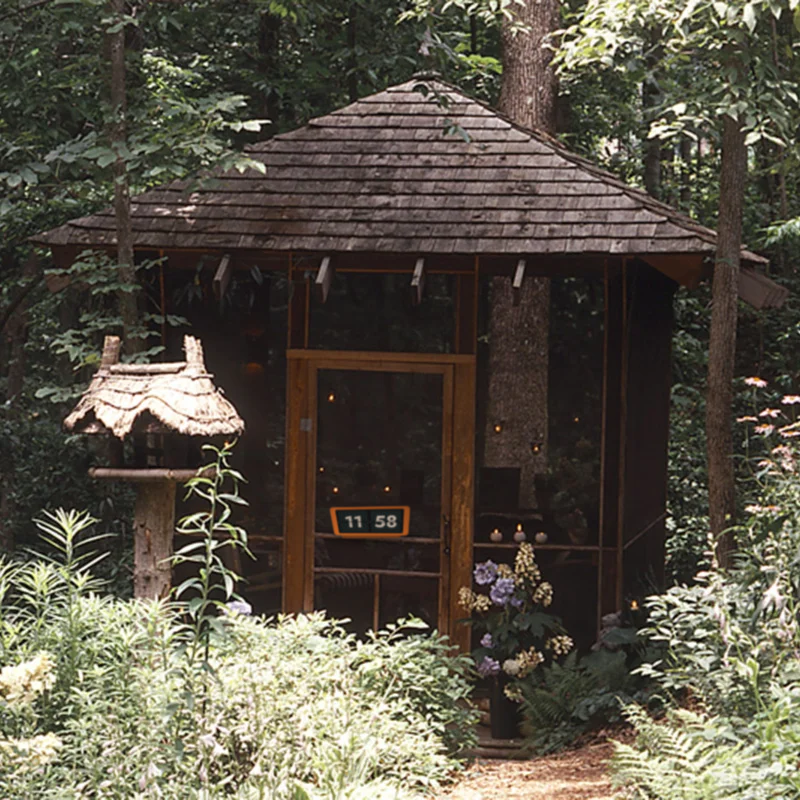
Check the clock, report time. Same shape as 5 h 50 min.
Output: 11 h 58 min
